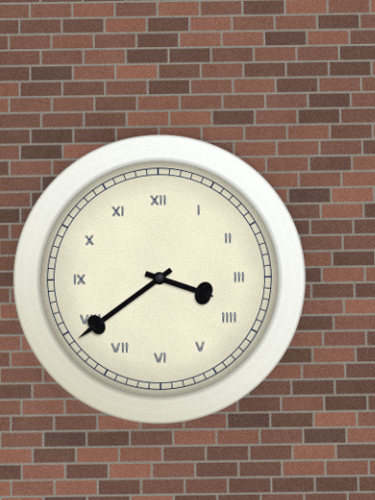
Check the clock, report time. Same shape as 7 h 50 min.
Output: 3 h 39 min
